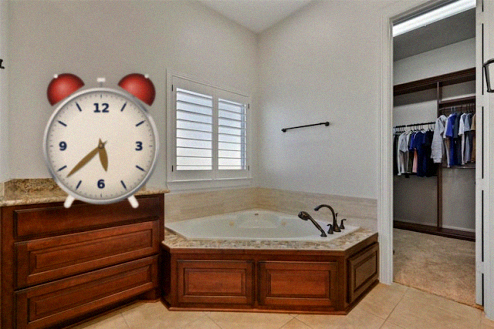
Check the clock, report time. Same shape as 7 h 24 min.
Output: 5 h 38 min
